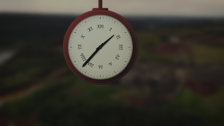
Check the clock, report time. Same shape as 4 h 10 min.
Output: 1 h 37 min
